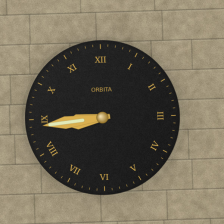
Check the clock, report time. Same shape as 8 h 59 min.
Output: 8 h 44 min
